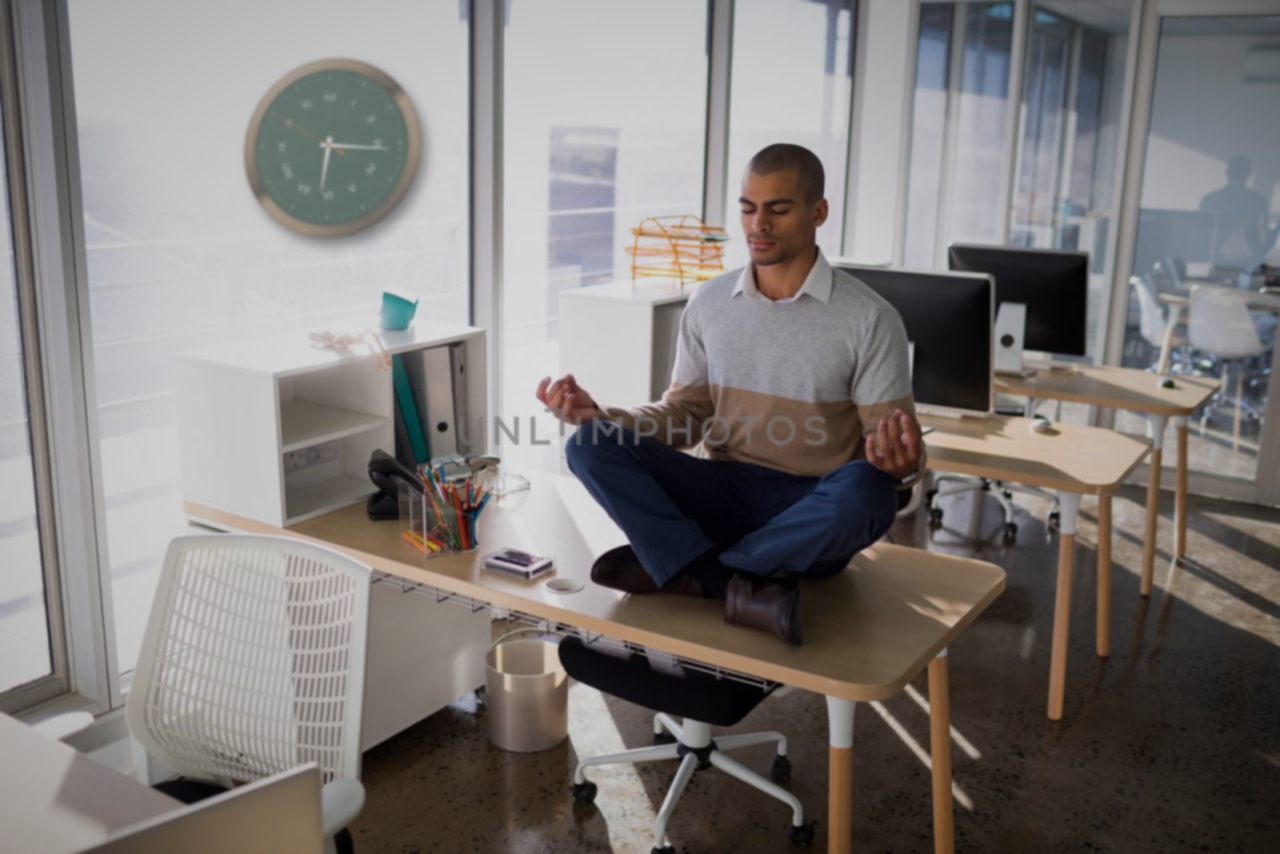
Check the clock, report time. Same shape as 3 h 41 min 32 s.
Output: 6 h 15 min 50 s
